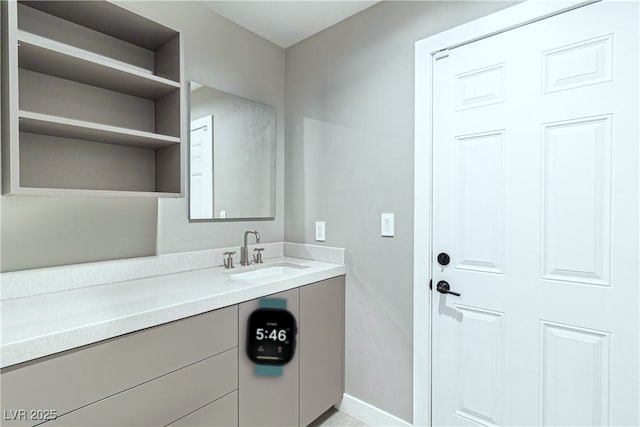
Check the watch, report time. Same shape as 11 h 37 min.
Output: 5 h 46 min
